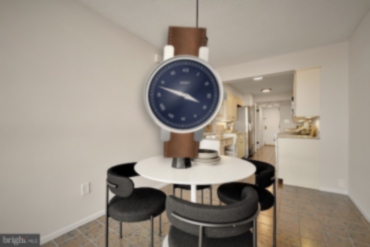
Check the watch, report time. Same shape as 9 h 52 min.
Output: 3 h 48 min
